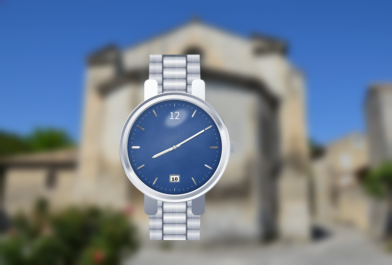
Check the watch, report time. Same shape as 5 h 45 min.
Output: 8 h 10 min
